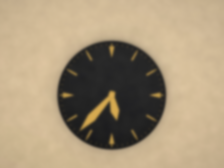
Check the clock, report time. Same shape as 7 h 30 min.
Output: 5 h 37 min
